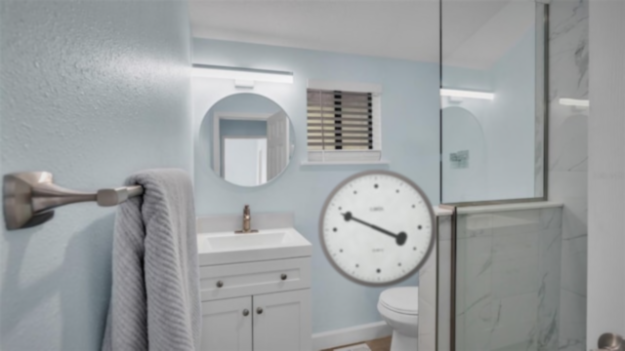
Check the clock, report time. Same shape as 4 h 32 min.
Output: 3 h 49 min
